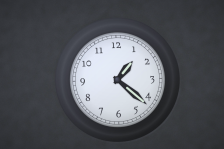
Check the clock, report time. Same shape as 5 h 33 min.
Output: 1 h 22 min
